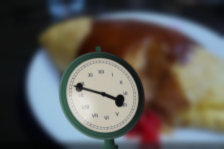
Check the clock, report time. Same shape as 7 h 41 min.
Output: 3 h 48 min
